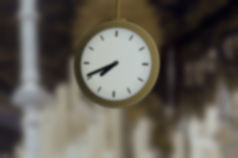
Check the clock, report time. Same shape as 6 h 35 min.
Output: 7 h 41 min
